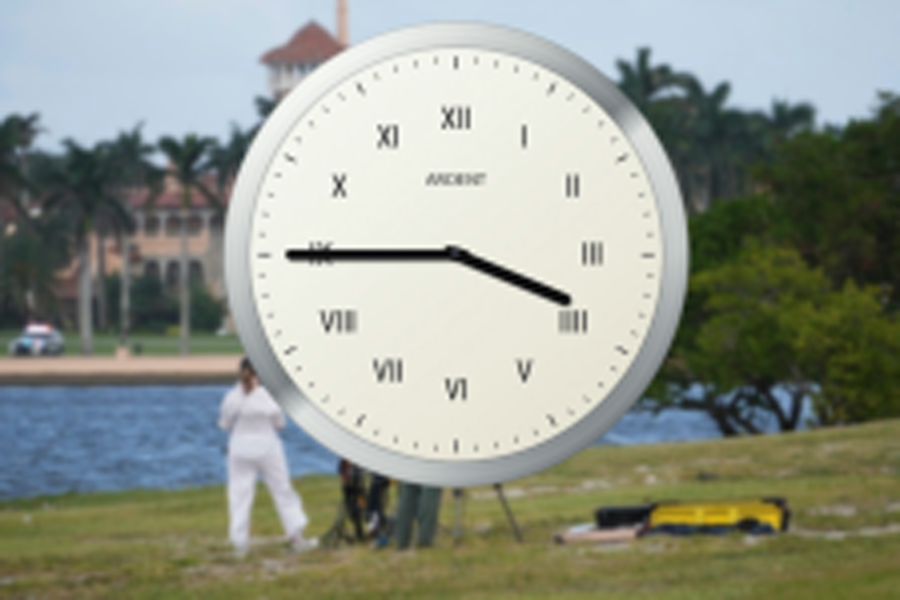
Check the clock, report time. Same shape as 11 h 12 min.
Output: 3 h 45 min
